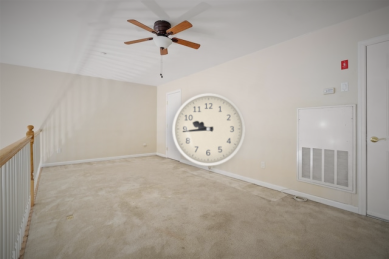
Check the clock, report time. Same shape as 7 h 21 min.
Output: 9 h 44 min
